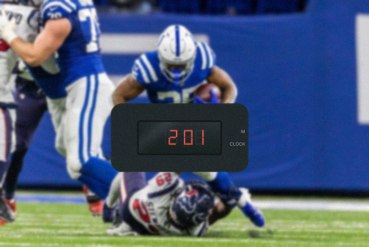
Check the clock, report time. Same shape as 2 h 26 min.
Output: 2 h 01 min
